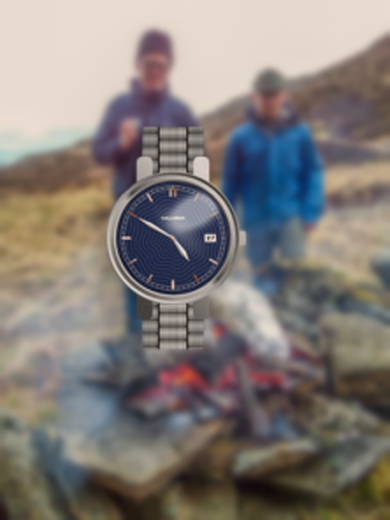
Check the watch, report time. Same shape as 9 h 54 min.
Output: 4 h 50 min
